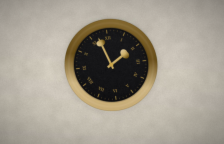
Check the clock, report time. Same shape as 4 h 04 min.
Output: 1 h 57 min
